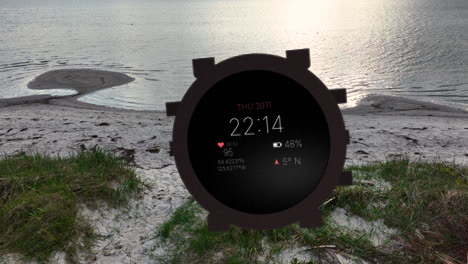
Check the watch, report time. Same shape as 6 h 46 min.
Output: 22 h 14 min
